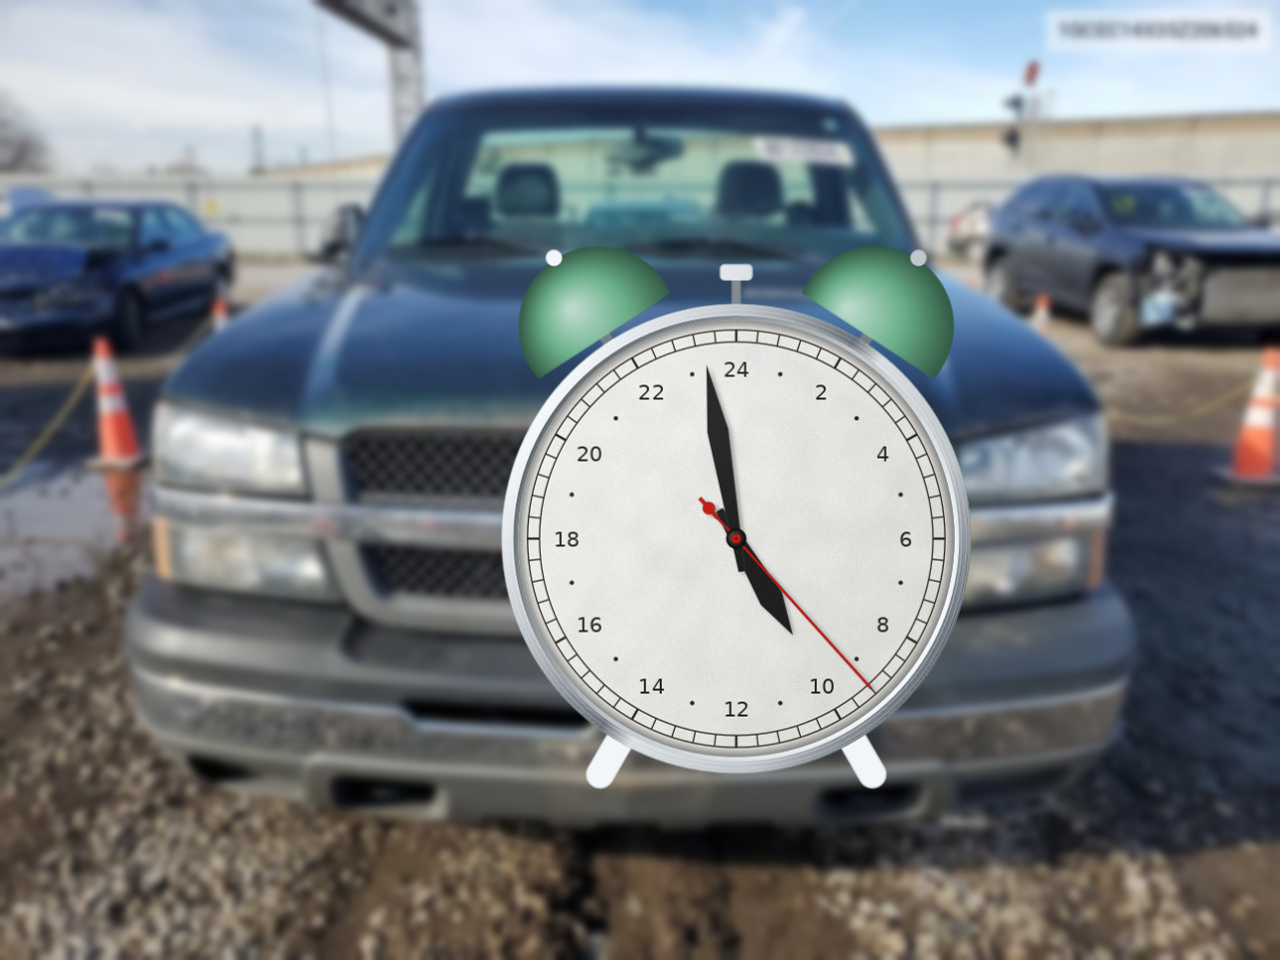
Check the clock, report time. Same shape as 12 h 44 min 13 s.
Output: 9 h 58 min 23 s
